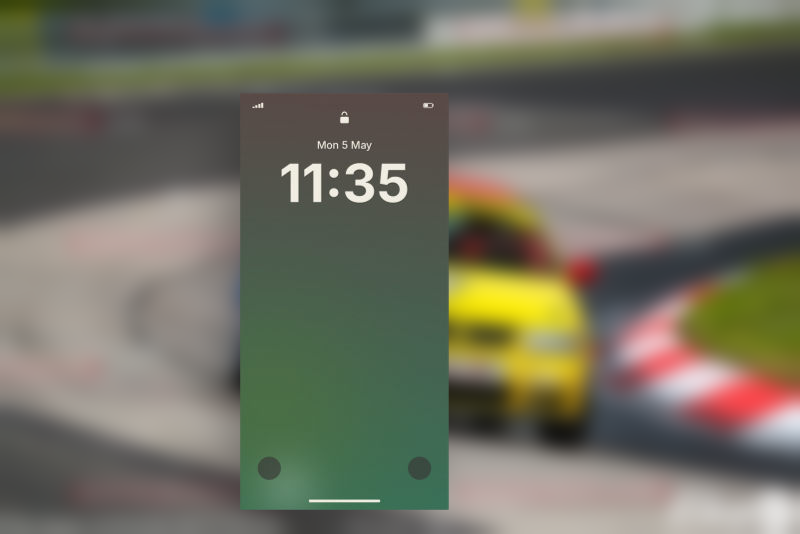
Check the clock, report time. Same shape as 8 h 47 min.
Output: 11 h 35 min
